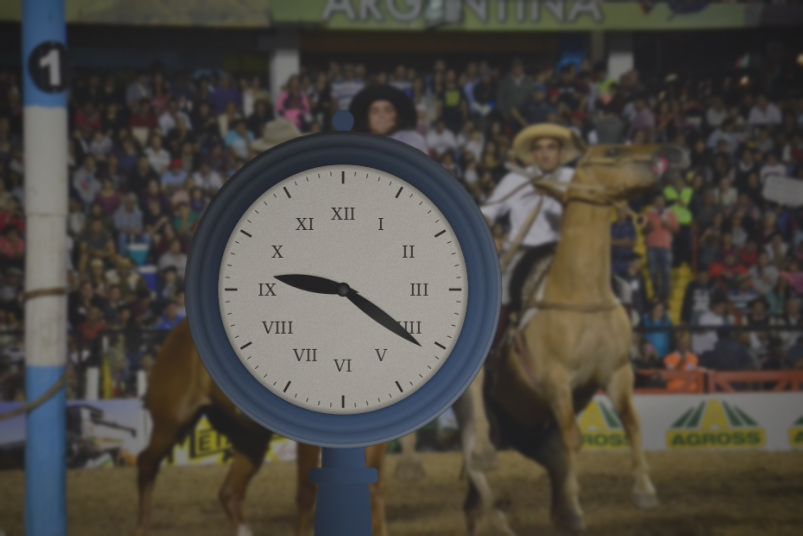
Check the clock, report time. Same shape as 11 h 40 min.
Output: 9 h 21 min
